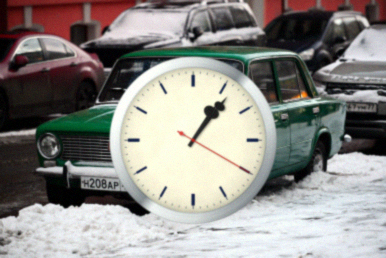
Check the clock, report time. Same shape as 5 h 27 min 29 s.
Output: 1 h 06 min 20 s
